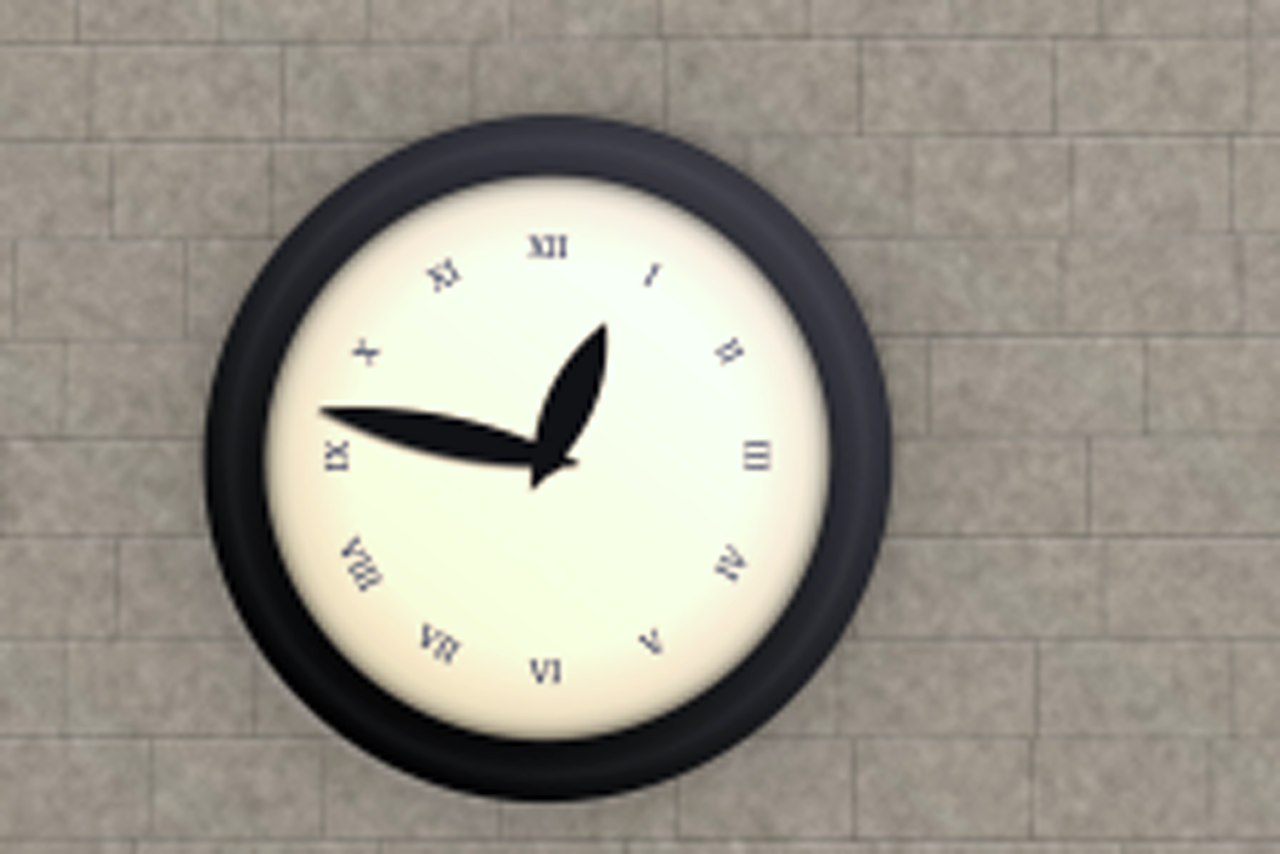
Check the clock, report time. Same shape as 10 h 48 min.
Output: 12 h 47 min
